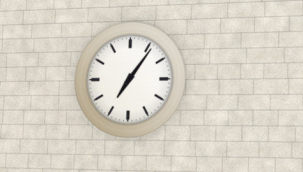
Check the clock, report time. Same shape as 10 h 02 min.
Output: 7 h 06 min
